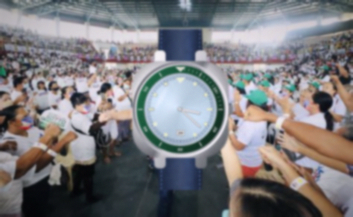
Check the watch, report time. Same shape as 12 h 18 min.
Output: 3 h 22 min
